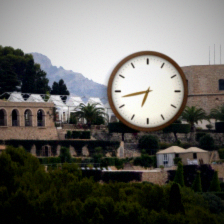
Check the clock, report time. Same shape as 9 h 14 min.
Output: 6 h 43 min
